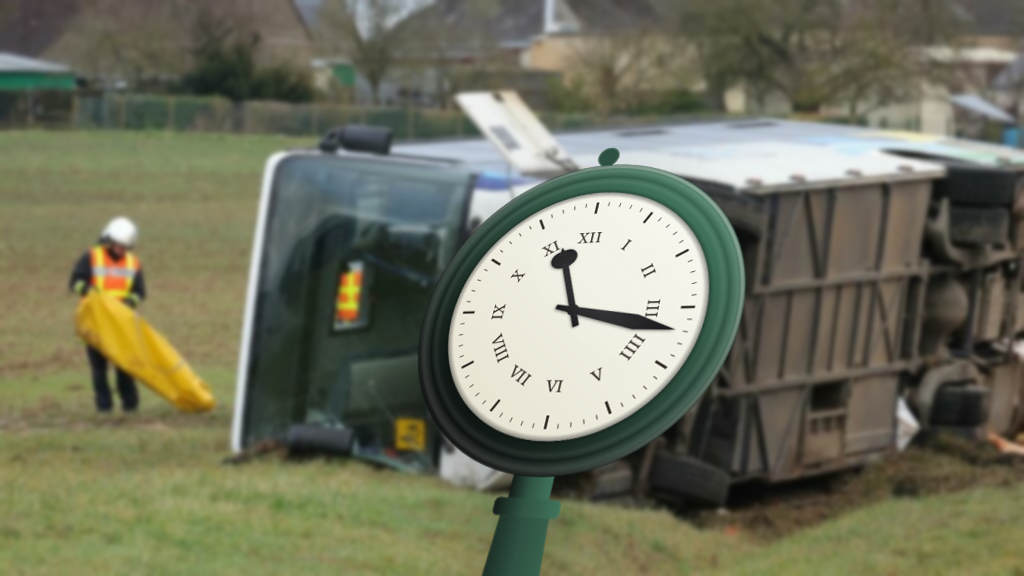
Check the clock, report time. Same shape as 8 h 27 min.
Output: 11 h 17 min
